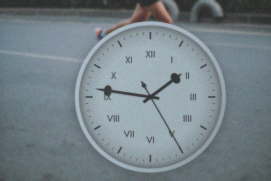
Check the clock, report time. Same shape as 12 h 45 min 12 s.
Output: 1 h 46 min 25 s
